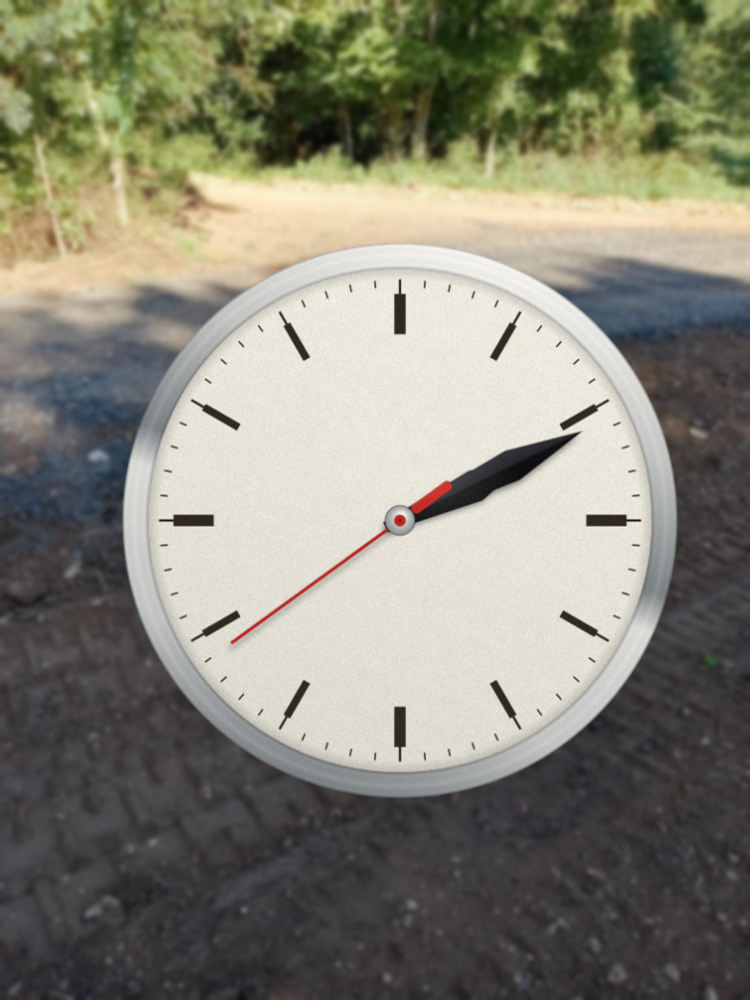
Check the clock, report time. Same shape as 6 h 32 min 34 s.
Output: 2 h 10 min 39 s
